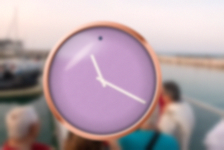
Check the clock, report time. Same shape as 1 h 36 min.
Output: 11 h 20 min
